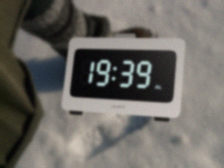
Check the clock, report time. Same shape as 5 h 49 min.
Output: 19 h 39 min
